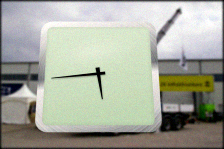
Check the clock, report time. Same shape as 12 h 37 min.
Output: 5 h 44 min
